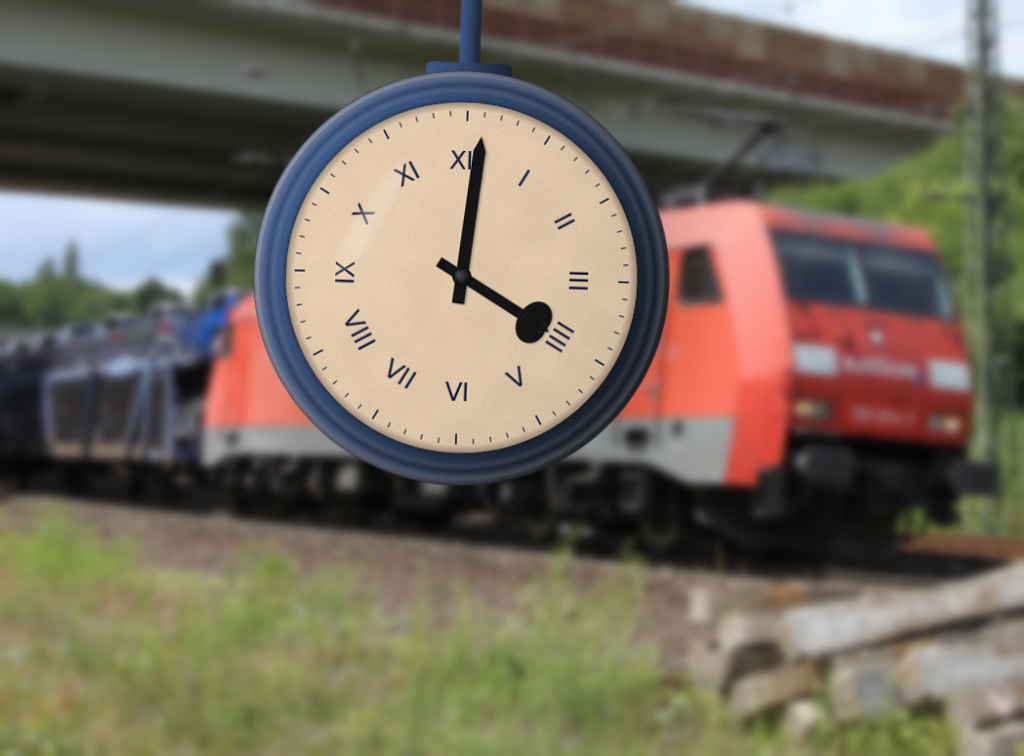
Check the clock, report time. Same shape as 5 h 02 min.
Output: 4 h 01 min
